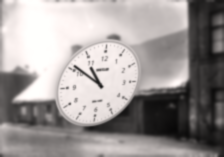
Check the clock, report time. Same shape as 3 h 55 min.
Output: 10 h 51 min
